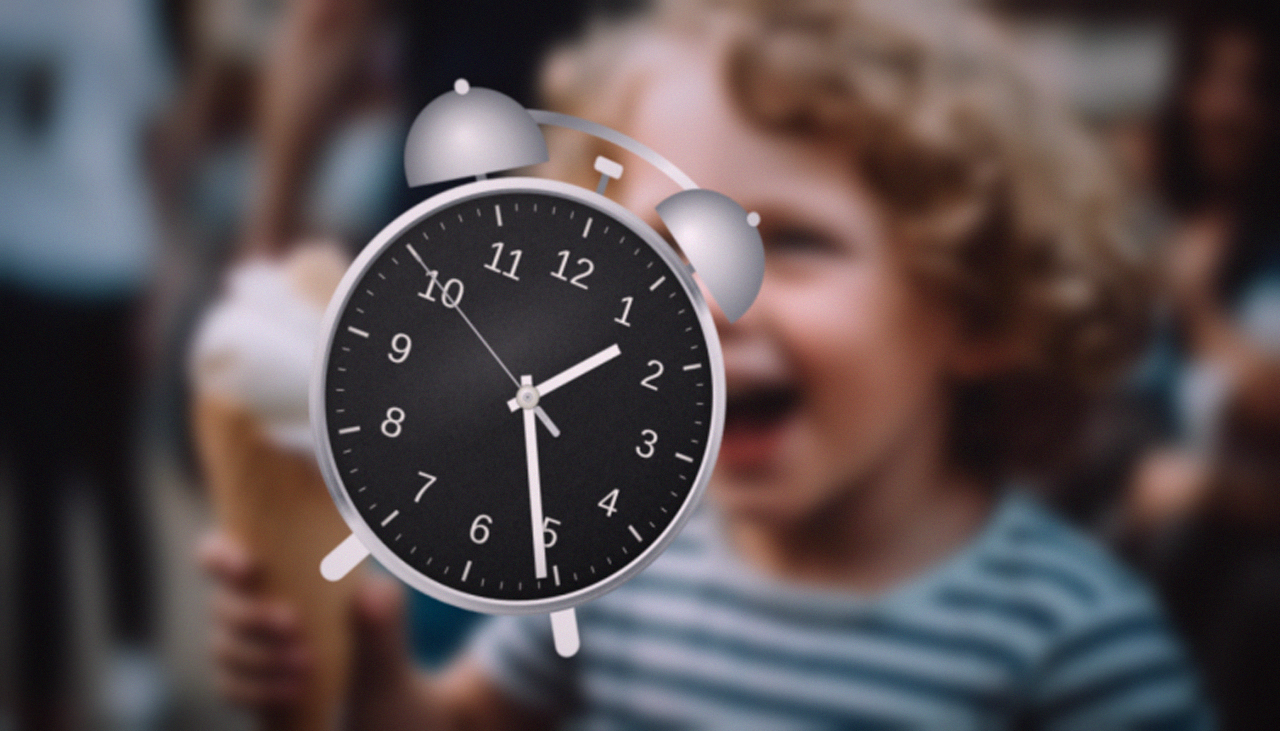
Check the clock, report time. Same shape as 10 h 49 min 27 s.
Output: 1 h 25 min 50 s
